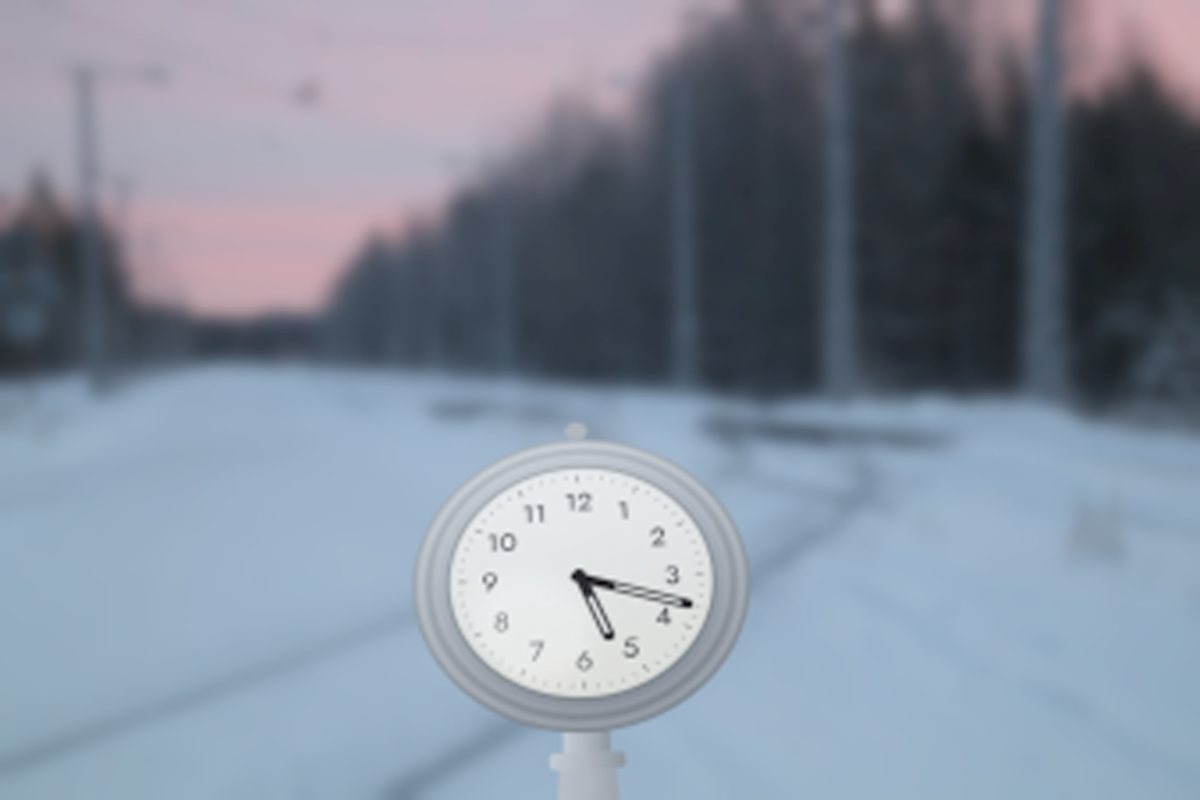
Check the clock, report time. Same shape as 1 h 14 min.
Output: 5 h 18 min
